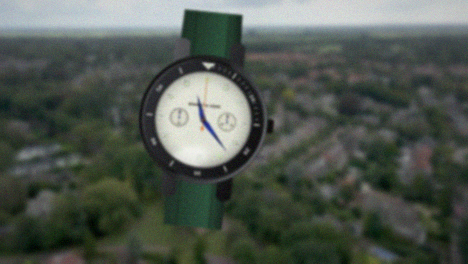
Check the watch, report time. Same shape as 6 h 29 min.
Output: 11 h 23 min
